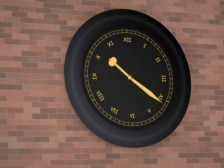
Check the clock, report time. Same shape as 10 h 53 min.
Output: 10 h 21 min
